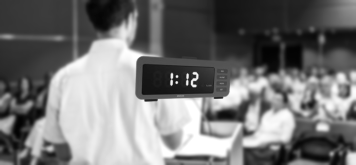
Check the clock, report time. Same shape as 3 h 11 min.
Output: 1 h 12 min
